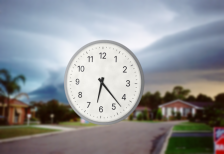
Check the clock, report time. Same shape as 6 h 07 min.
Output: 6 h 23 min
